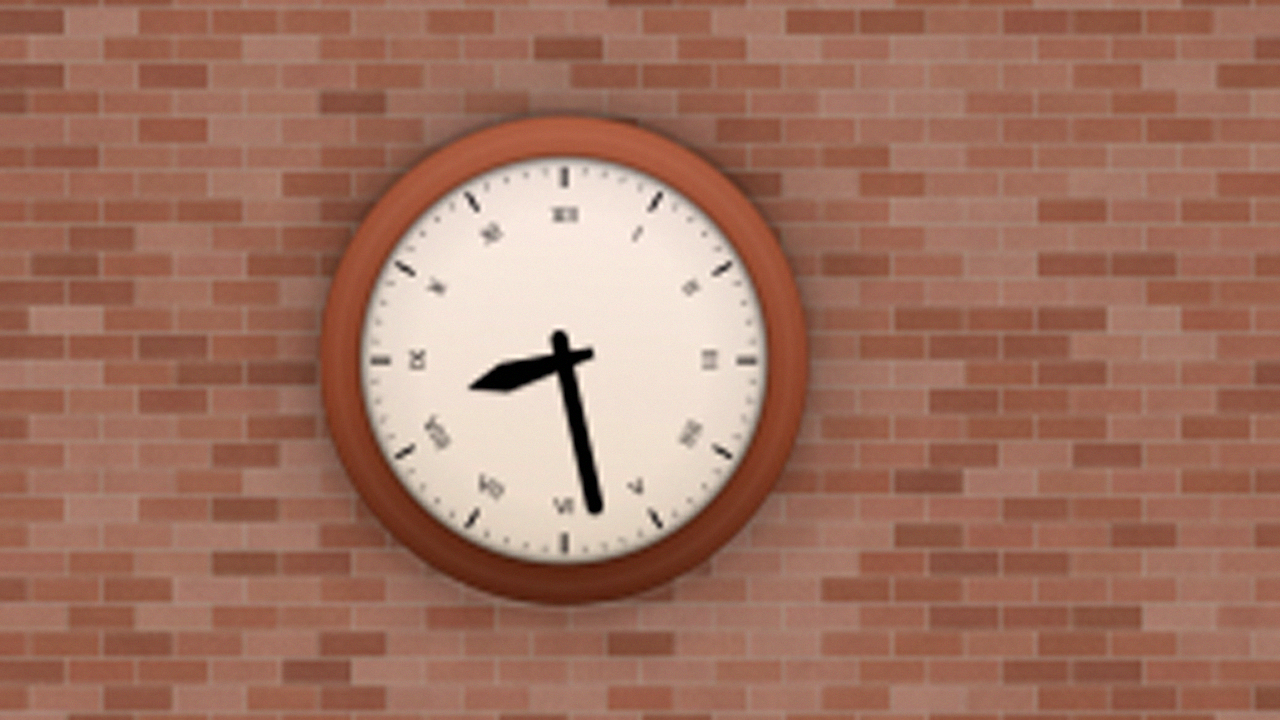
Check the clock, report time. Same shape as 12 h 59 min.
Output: 8 h 28 min
